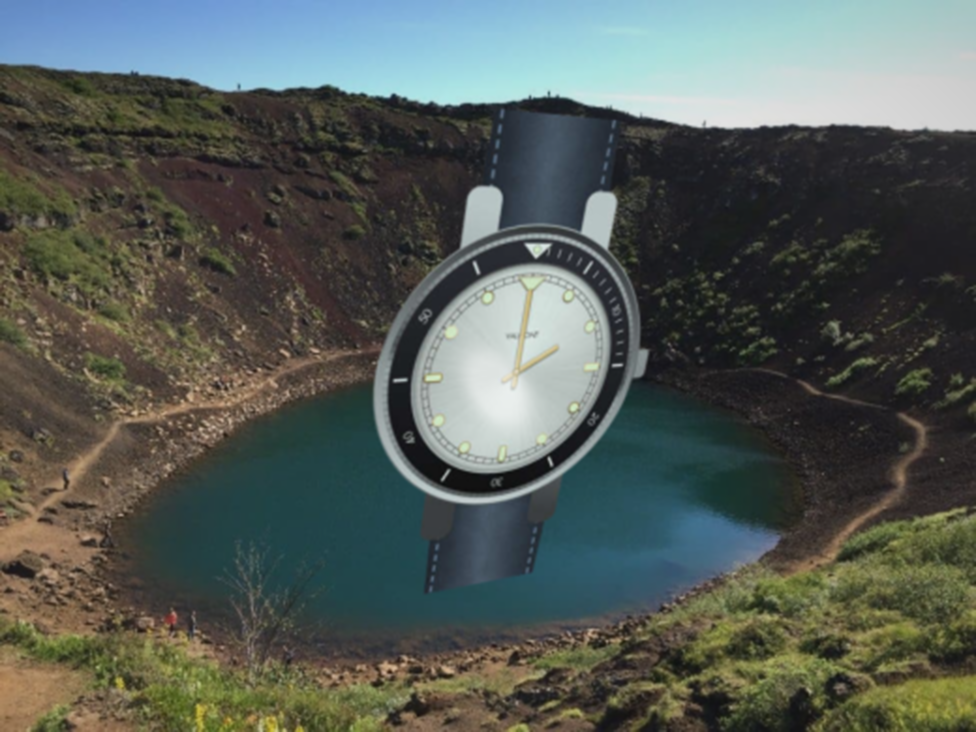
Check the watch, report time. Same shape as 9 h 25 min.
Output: 2 h 00 min
